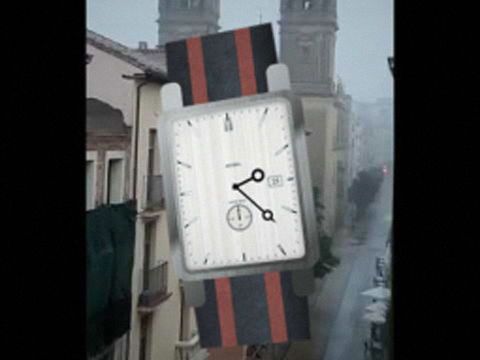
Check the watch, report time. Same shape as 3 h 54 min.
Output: 2 h 23 min
